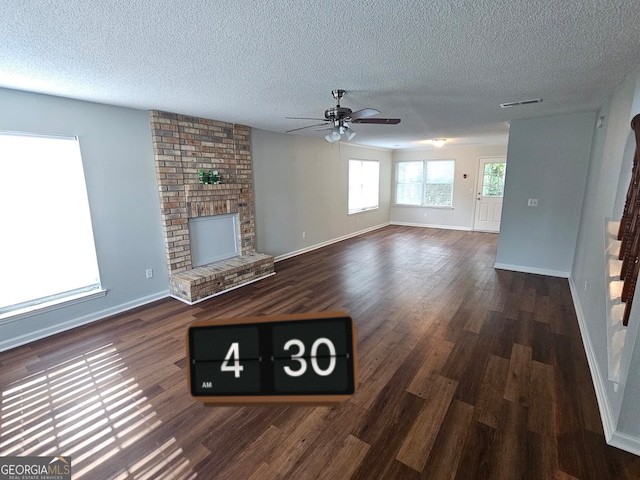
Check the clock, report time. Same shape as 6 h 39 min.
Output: 4 h 30 min
